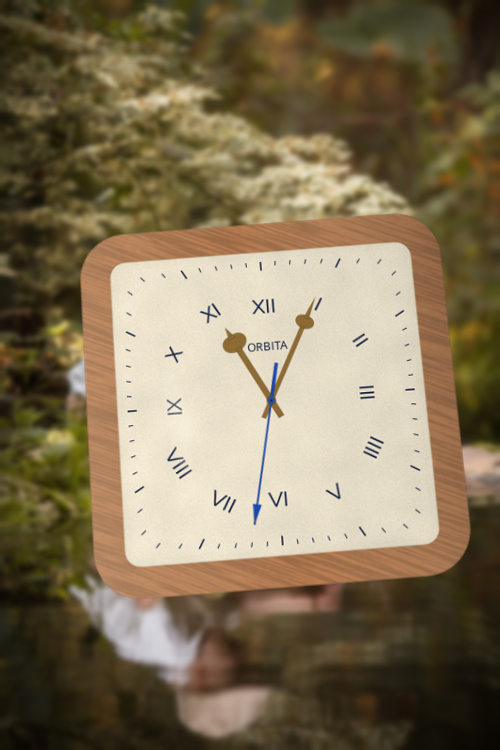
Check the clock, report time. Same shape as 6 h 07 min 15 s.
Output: 11 h 04 min 32 s
